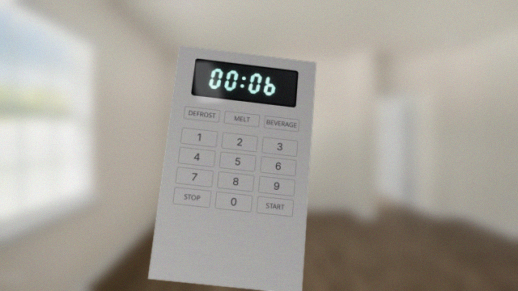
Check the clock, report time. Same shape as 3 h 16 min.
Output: 0 h 06 min
